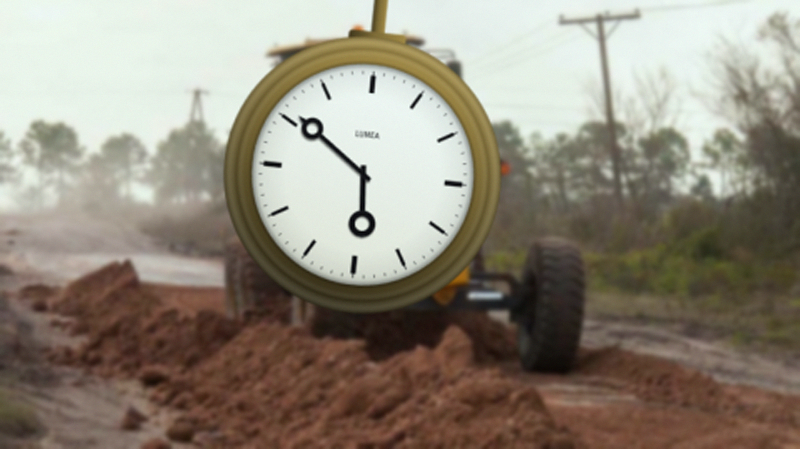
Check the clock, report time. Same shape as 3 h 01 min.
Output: 5 h 51 min
